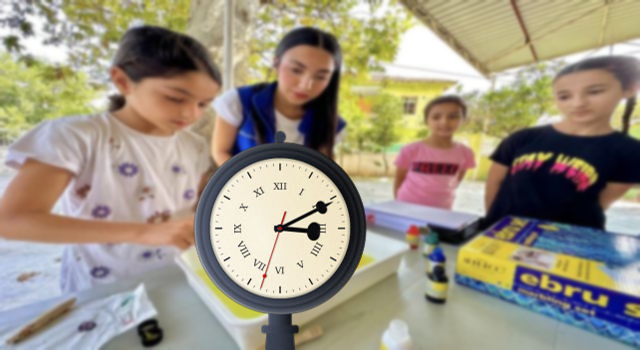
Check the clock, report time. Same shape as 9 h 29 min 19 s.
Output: 3 h 10 min 33 s
